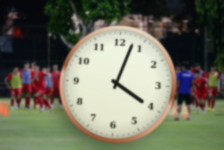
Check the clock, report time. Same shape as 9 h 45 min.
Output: 4 h 03 min
